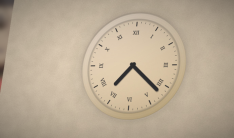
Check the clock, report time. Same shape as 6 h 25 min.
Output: 7 h 22 min
